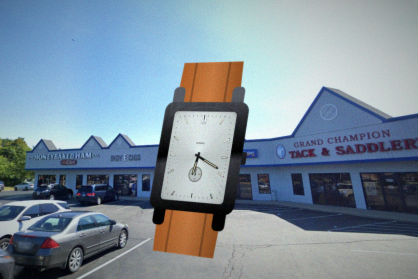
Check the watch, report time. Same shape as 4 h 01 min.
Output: 6 h 19 min
